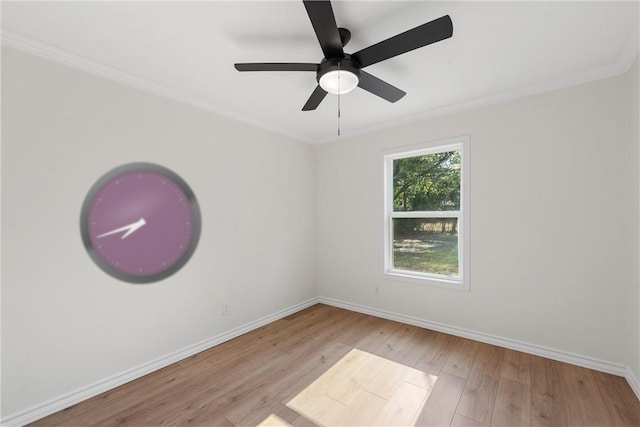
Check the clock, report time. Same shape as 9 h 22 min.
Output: 7 h 42 min
